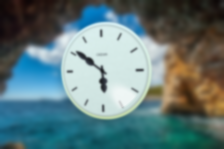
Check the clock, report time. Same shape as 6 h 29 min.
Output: 5 h 51 min
